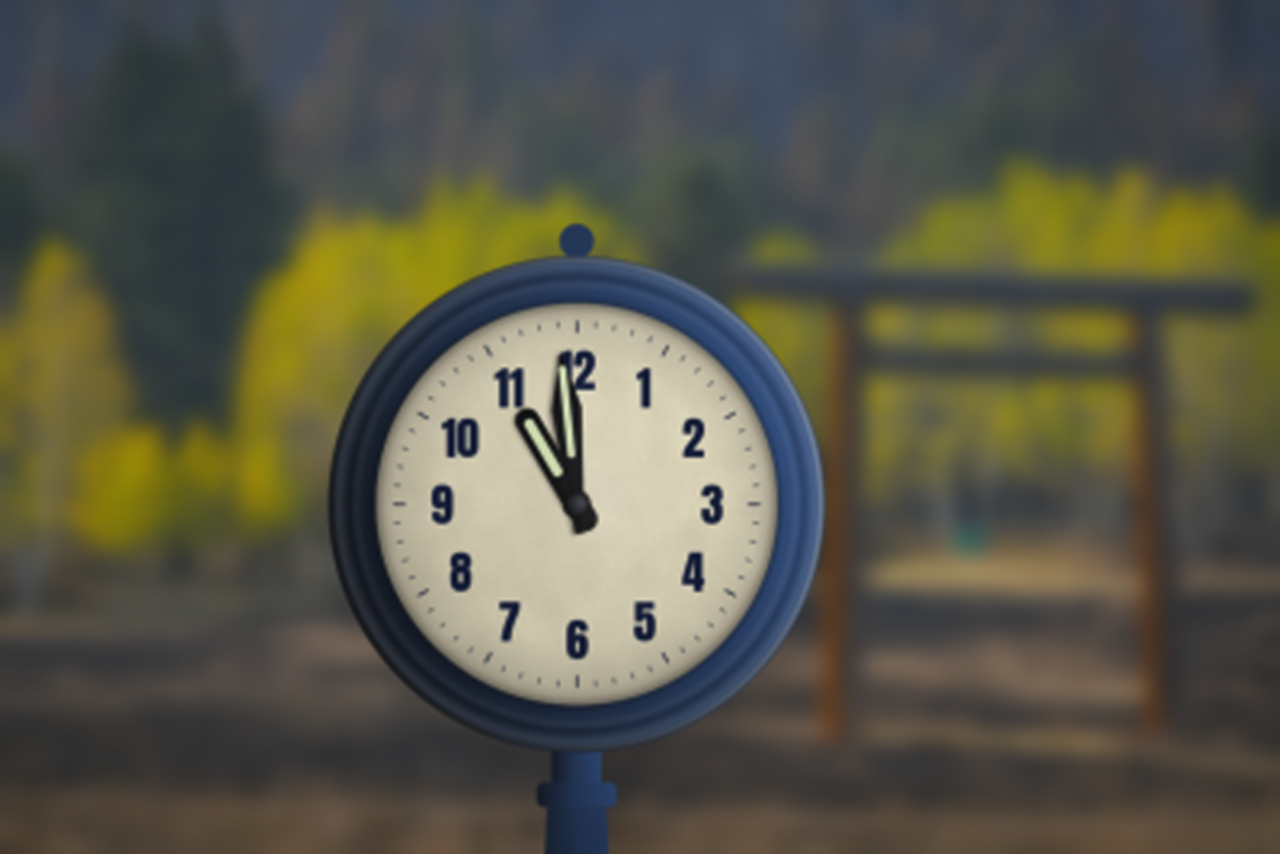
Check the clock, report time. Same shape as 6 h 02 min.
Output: 10 h 59 min
